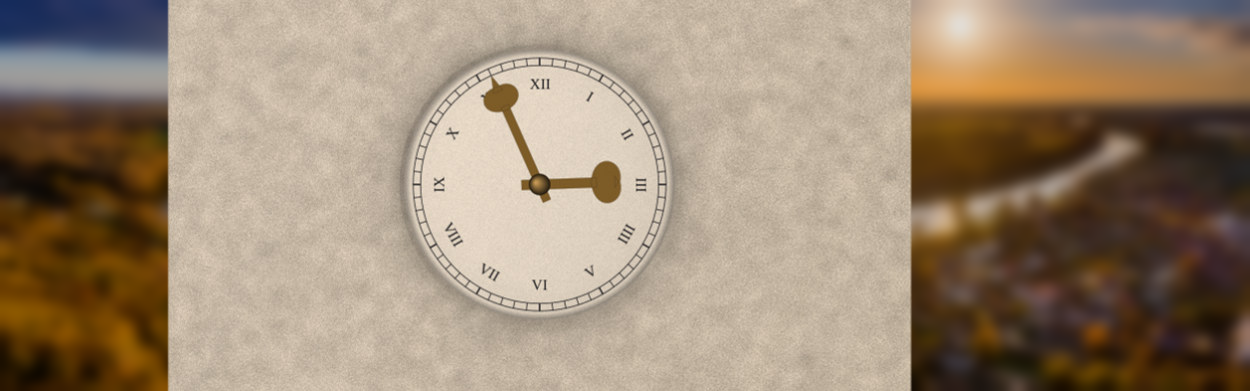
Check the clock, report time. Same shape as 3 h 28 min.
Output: 2 h 56 min
